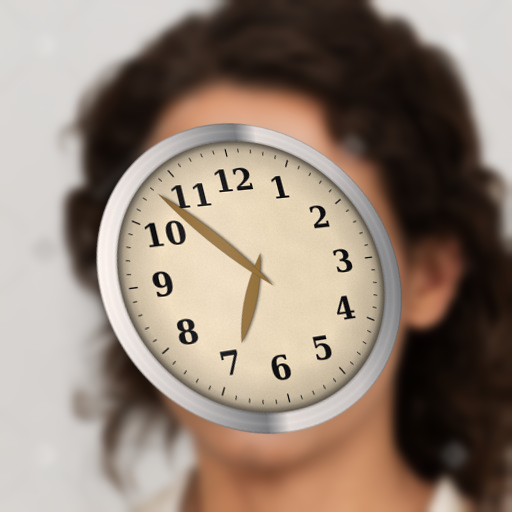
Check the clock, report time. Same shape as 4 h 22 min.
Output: 6 h 53 min
